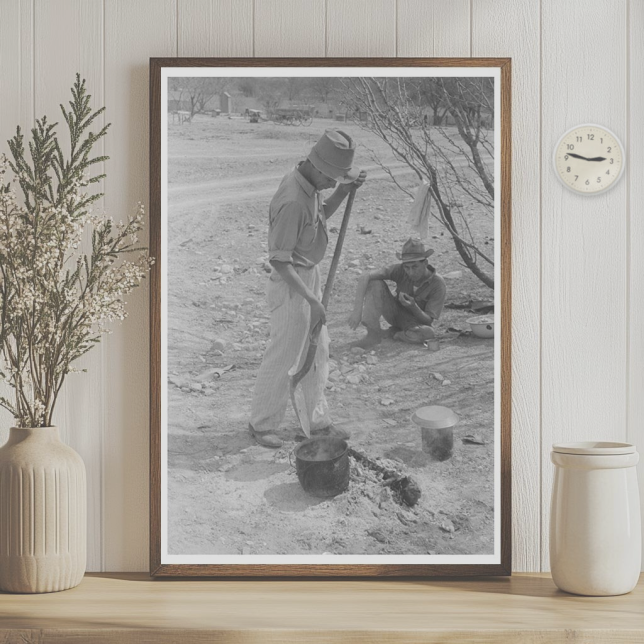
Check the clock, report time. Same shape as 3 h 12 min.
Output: 2 h 47 min
